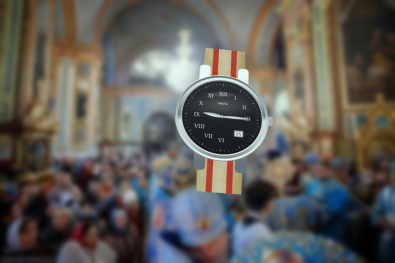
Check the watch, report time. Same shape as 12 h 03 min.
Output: 9 h 15 min
